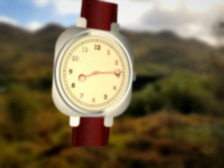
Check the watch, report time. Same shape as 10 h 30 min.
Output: 8 h 14 min
